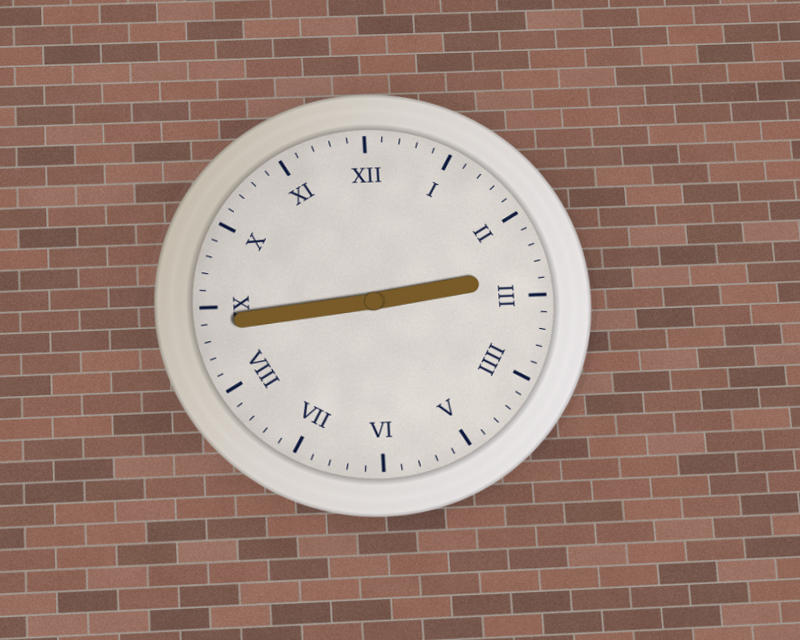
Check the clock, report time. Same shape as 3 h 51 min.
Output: 2 h 44 min
